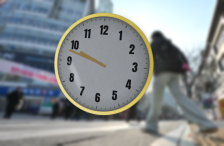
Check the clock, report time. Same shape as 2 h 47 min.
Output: 9 h 48 min
